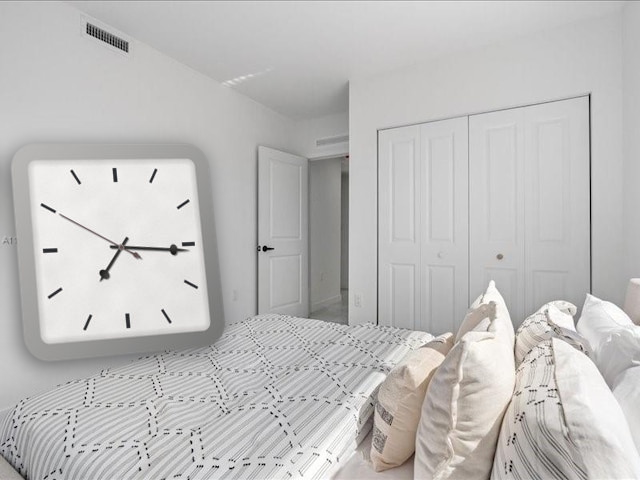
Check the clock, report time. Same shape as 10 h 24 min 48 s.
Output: 7 h 15 min 50 s
